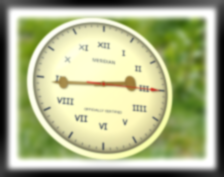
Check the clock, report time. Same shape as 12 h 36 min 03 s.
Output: 2 h 44 min 15 s
